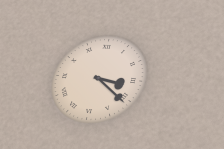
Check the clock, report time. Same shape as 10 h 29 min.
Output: 3 h 21 min
